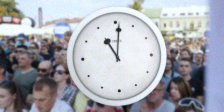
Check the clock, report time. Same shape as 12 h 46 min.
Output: 11 h 01 min
